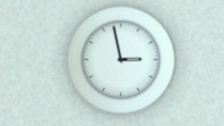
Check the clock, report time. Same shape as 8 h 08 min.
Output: 2 h 58 min
